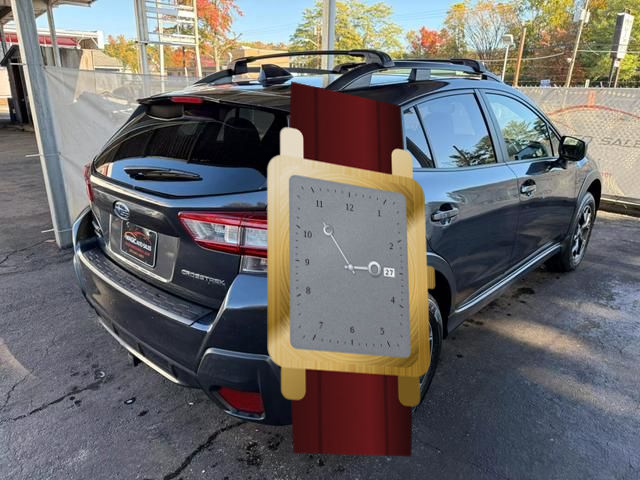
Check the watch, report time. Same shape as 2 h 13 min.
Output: 2 h 54 min
